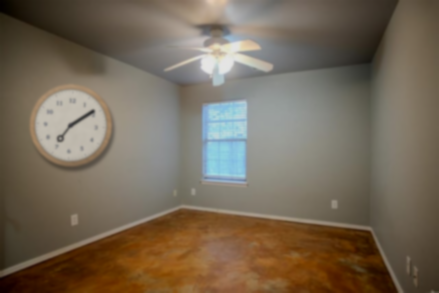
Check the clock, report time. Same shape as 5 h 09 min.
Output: 7 h 09 min
